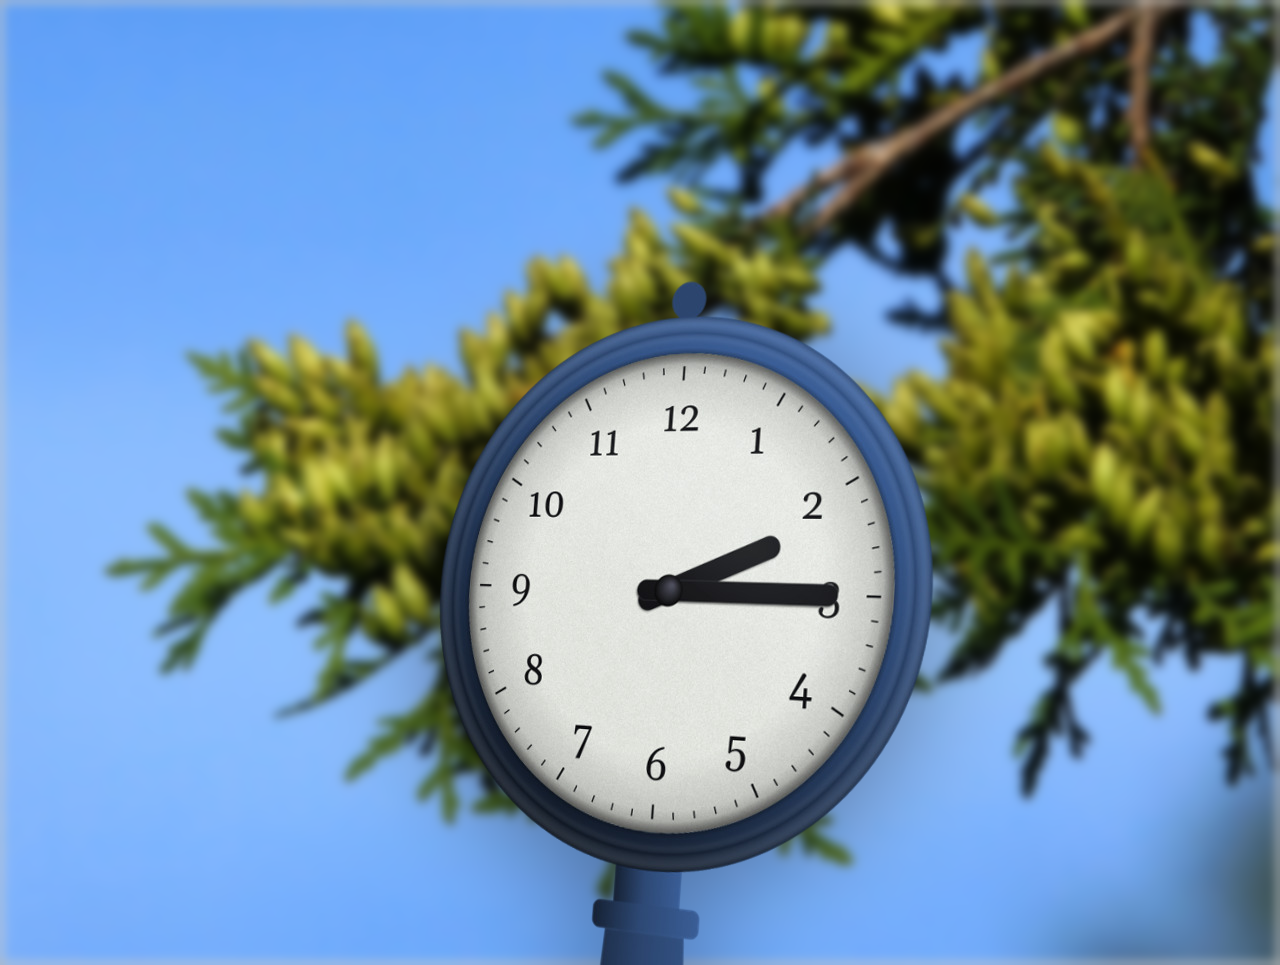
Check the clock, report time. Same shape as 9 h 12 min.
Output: 2 h 15 min
